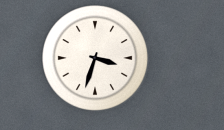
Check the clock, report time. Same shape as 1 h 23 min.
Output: 3 h 33 min
